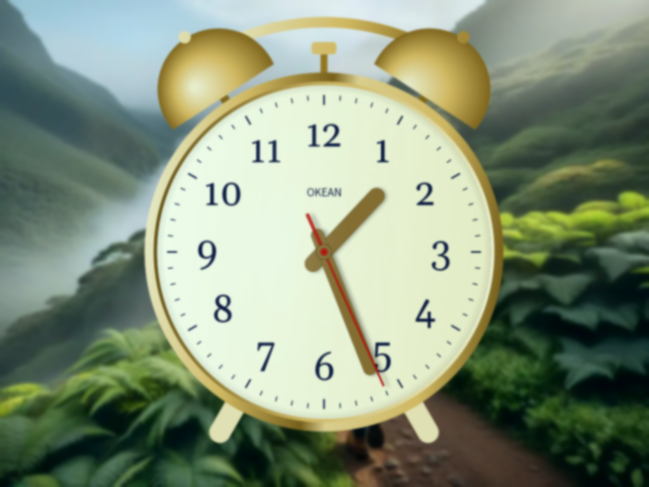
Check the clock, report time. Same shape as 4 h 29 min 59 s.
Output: 1 h 26 min 26 s
